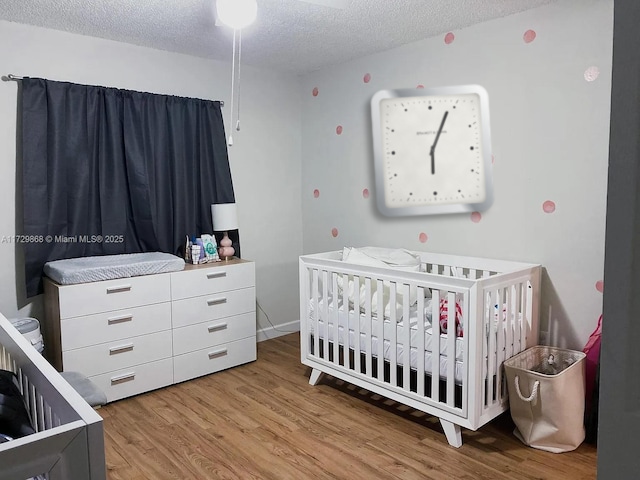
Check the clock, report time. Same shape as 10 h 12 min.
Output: 6 h 04 min
